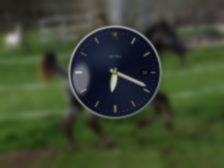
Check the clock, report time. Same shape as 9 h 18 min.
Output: 6 h 19 min
